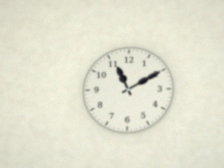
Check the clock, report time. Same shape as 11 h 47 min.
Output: 11 h 10 min
